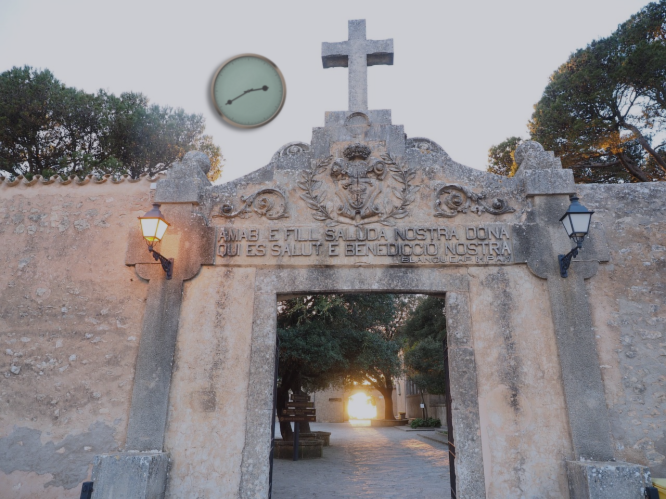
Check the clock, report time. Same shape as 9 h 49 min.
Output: 2 h 40 min
